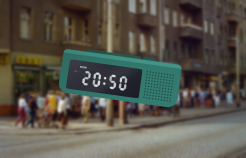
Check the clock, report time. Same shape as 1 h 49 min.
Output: 20 h 50 min
